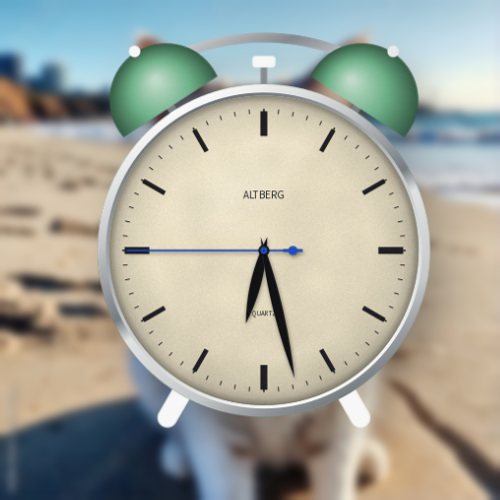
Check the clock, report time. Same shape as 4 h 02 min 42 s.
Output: 6 h 27 min 45 s
